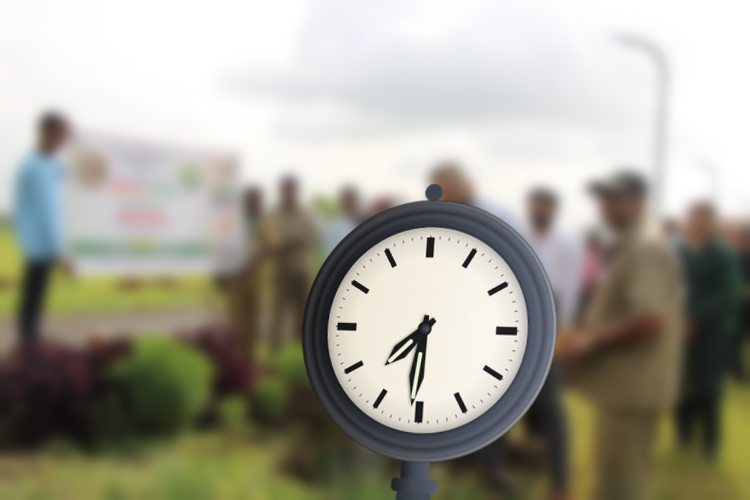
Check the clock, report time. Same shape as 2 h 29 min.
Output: 7 h 31 min
